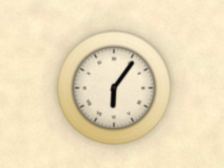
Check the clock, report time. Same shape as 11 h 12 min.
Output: 6 h 06 min
